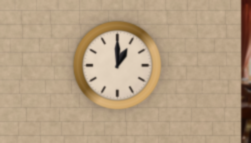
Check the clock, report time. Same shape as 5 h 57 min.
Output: 1 h 00 min
